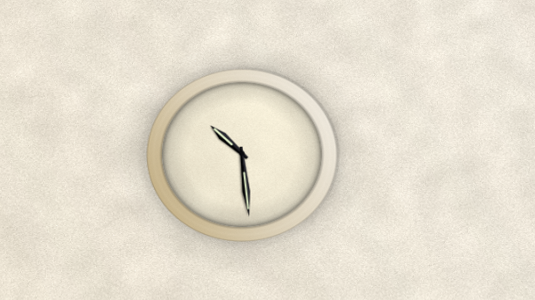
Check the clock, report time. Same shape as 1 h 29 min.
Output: 10 h 29 min
